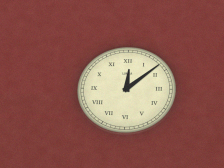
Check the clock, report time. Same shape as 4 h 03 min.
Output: 12 h 08 min
